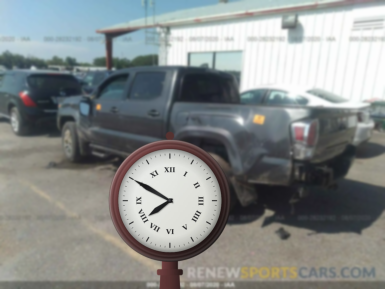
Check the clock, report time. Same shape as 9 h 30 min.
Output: 7 h 50 min
